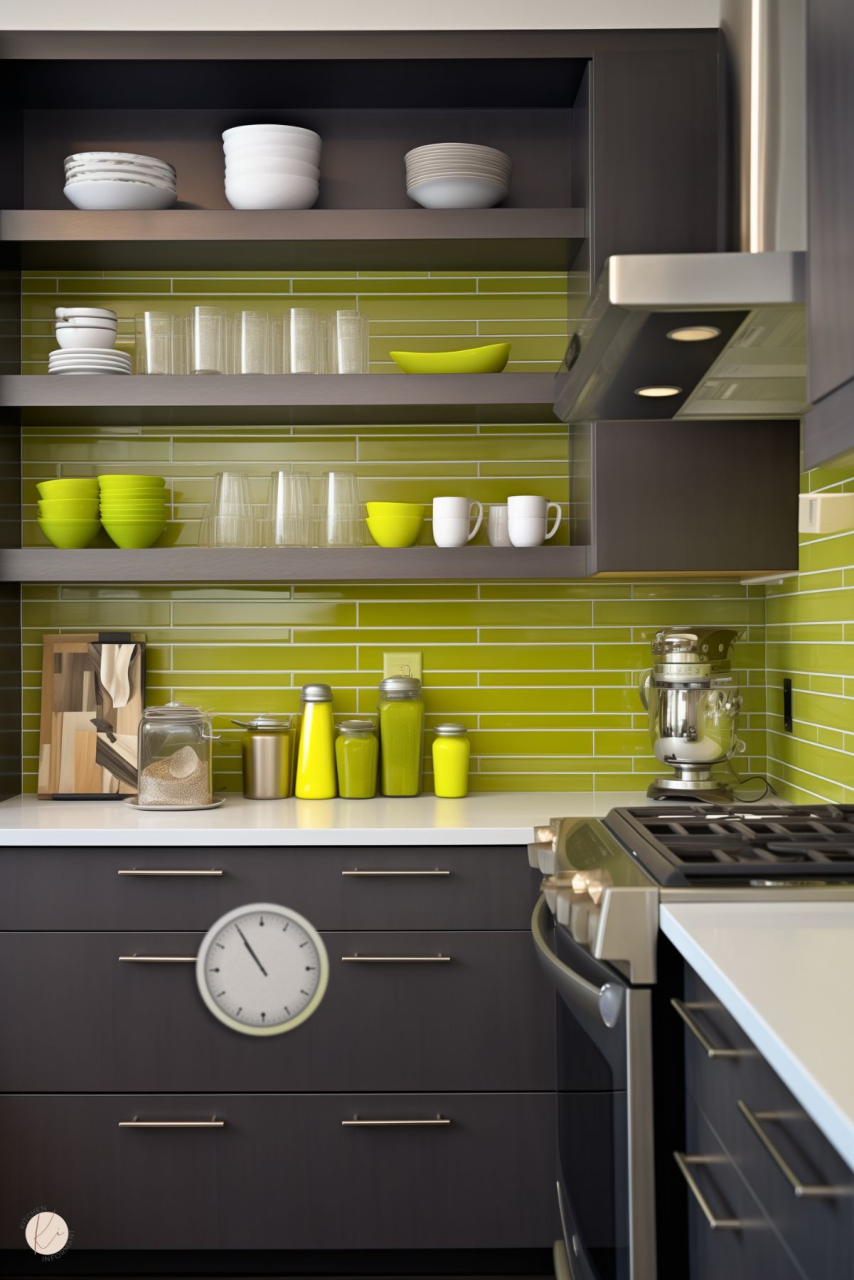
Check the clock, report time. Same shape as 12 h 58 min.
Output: 10 h 55 min
